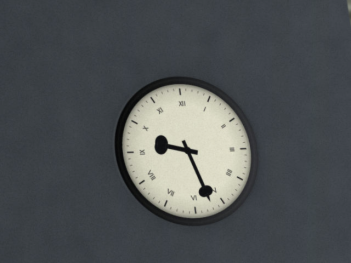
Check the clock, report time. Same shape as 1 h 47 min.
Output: 9 h 27 min
